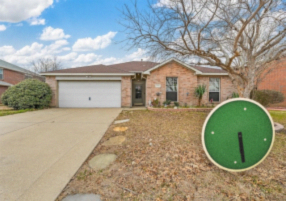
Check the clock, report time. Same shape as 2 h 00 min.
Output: 5 h 27 min
